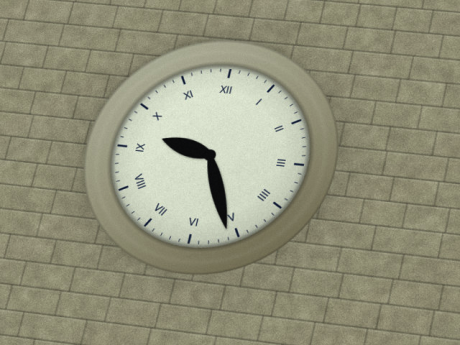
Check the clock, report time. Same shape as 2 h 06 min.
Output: 9 h 26 min
